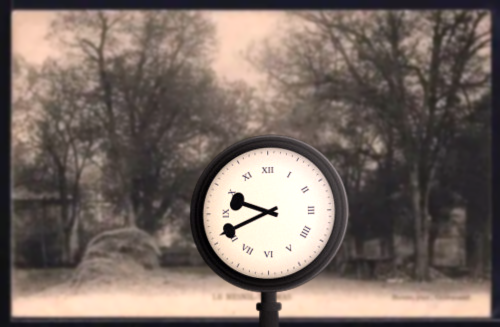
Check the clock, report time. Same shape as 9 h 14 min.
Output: 9 h 41 min
